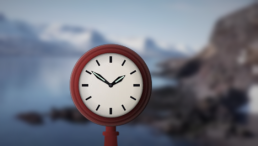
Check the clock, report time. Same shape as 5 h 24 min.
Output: 1 h 51 min
